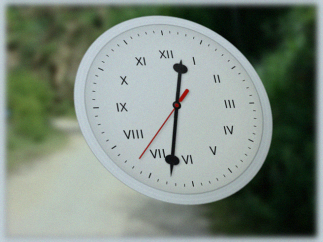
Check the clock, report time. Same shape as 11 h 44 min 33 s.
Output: 12 h 32 min 37 s
